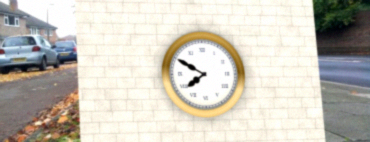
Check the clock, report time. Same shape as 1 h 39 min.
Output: 7 h 50 min
